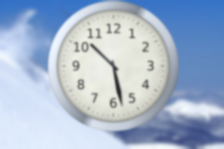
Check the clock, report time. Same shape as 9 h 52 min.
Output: 10 h 28 min
